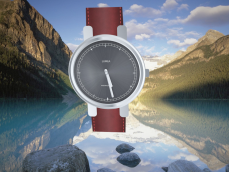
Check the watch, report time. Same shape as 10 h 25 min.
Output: 5 h 28 min
